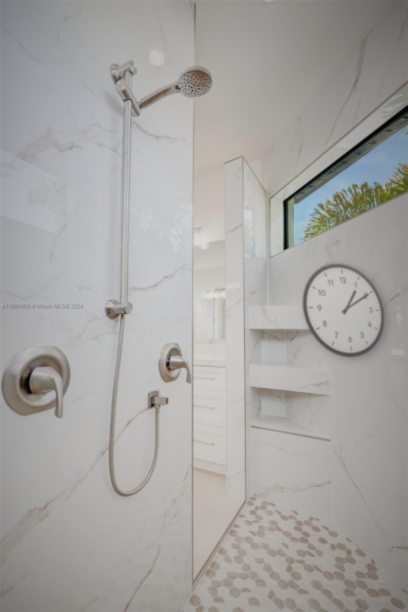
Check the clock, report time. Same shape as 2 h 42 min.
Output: 1 h 10 min
